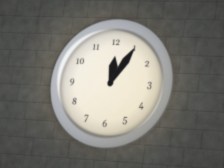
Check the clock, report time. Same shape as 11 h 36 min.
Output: 12 h 05 min
